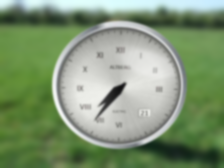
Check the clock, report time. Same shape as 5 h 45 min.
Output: 7 h 36 min
